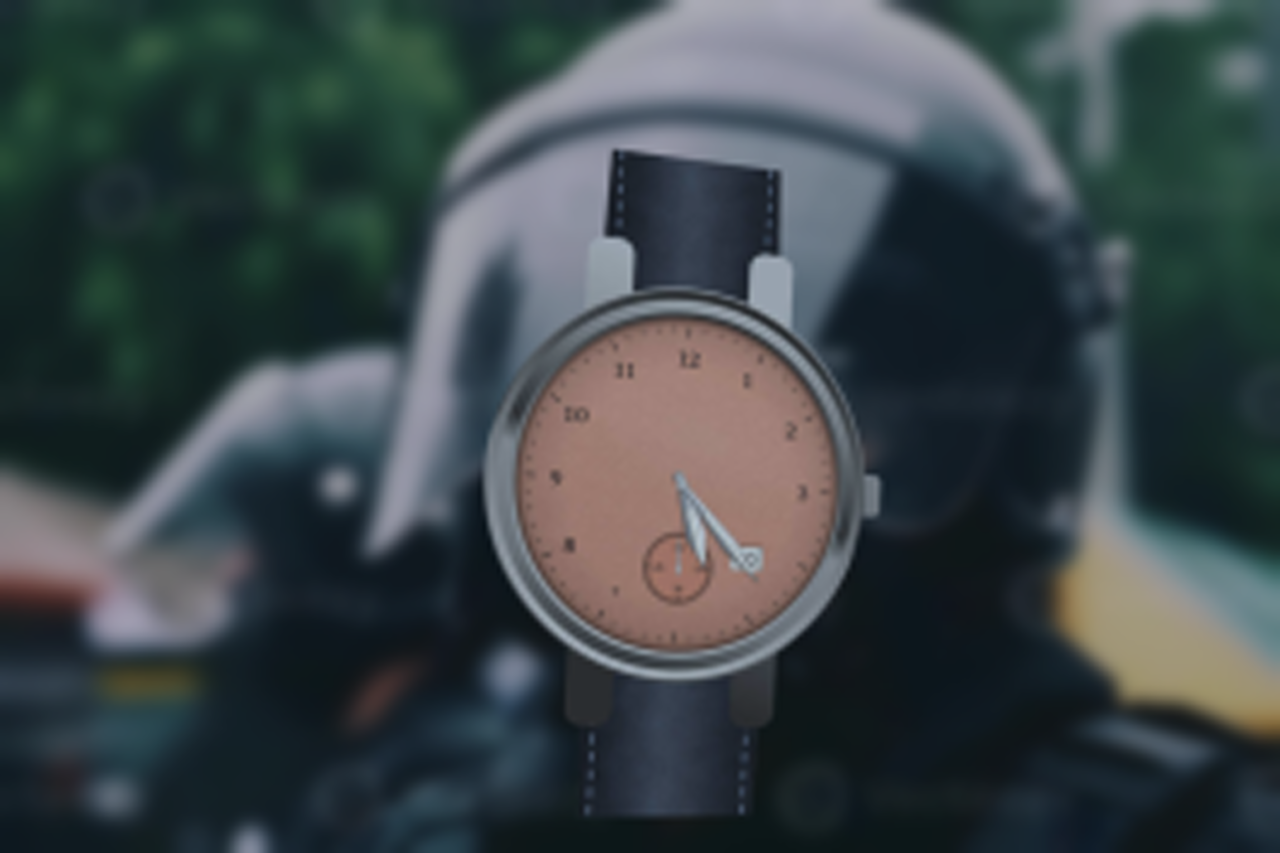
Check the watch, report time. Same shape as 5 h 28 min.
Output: 5 h 23 min
